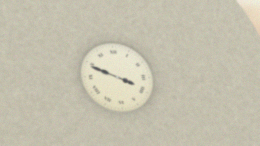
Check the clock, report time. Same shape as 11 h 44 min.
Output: 3 h 49 min
